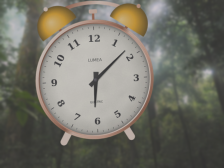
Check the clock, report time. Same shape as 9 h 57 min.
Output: 6 h 08 min
